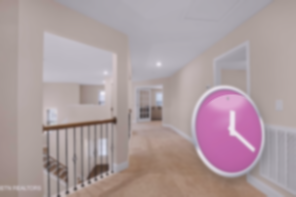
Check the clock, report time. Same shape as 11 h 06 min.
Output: 12 h 22 min
